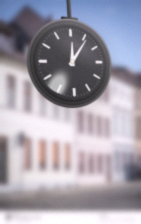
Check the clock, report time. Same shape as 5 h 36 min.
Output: 12 h 06 min
